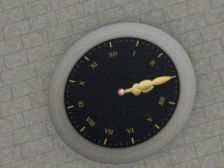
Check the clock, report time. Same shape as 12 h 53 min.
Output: 3 h 15 min
